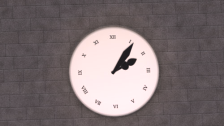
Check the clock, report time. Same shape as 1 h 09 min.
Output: 2 h 06 min
